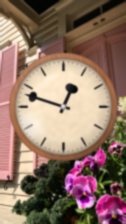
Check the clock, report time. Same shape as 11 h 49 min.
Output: 12 h 48 min
